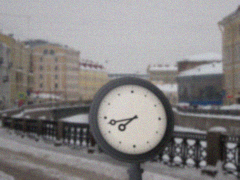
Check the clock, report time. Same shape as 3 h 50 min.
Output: 7 h 43 min
